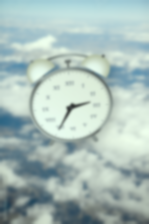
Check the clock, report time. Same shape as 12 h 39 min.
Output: 2 h 35 min
